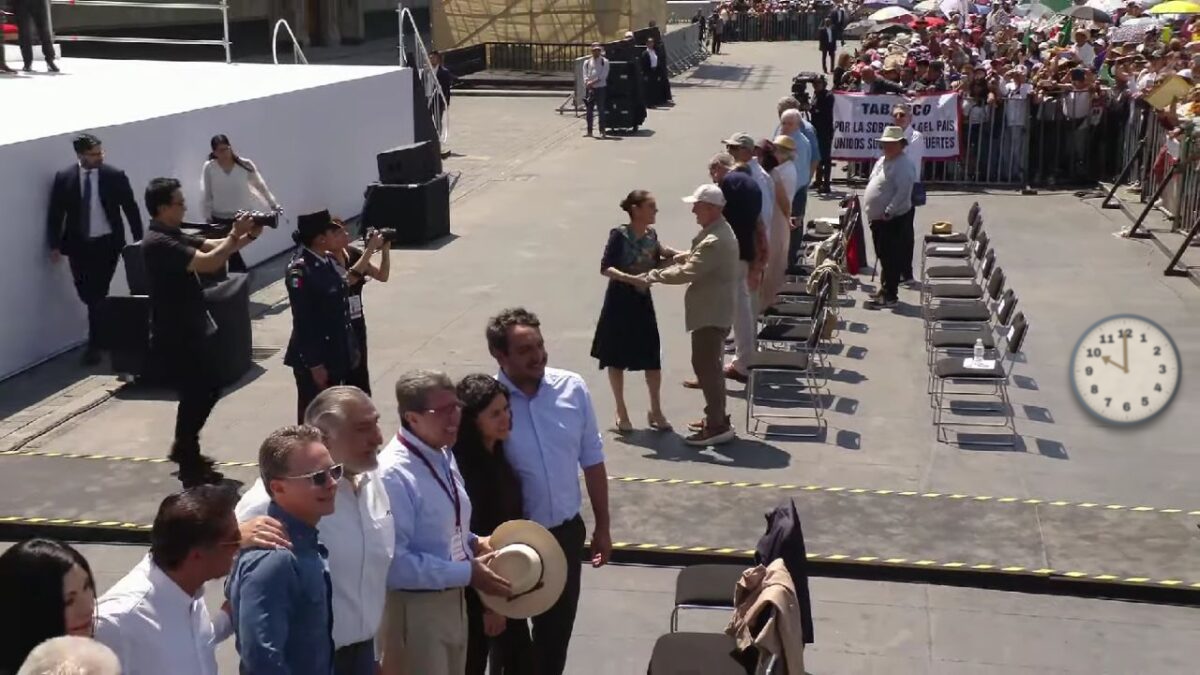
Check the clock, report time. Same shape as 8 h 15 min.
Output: 10 h 00 min
